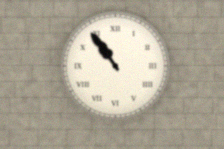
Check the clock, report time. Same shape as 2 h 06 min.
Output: 10 h 54 min
